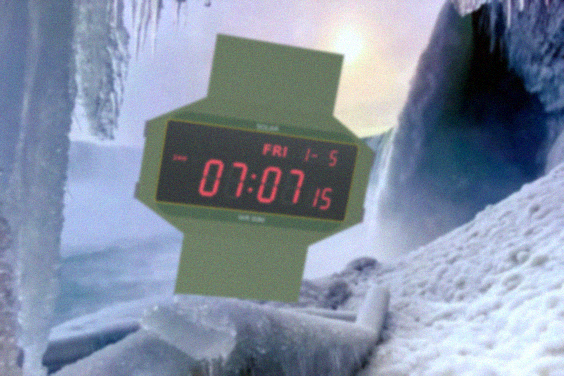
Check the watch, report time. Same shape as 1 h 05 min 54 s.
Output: 7 h 07 min 15 s
